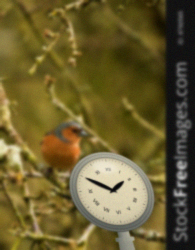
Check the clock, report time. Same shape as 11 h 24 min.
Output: 1 h 50 min
